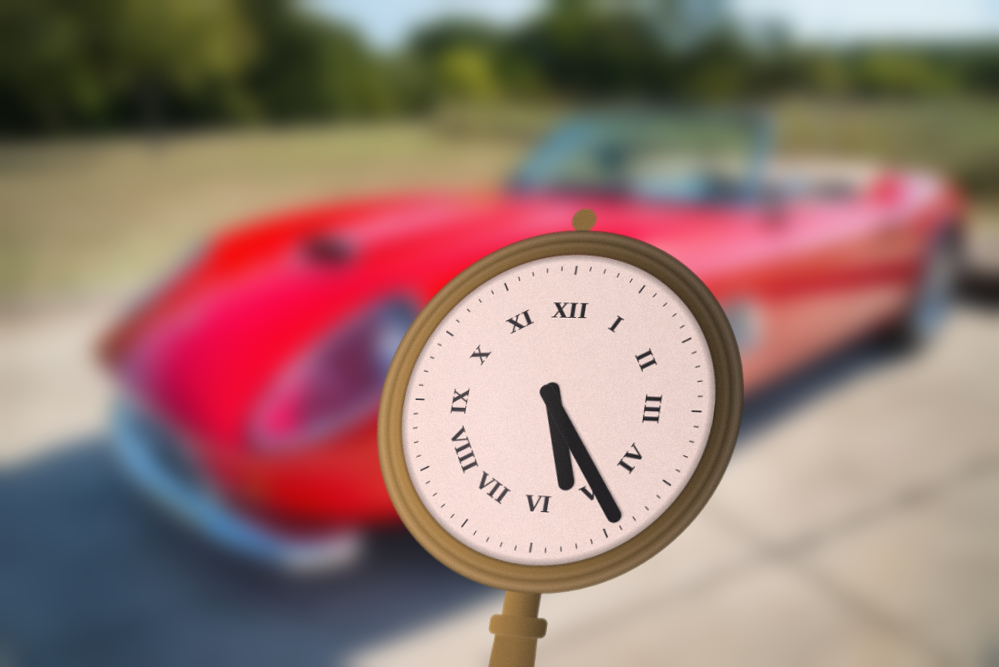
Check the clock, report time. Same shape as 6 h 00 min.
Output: 5 h 24 min
